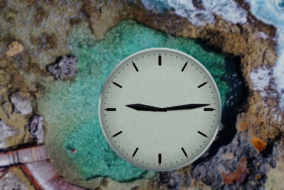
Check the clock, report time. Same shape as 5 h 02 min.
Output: 9 h 14 min
